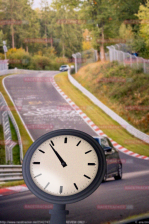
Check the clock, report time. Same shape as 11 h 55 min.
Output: 10 h 54 min
